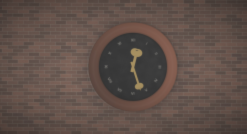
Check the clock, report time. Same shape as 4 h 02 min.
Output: 12 h 27 min
